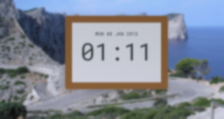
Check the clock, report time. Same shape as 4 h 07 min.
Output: 1 h 11 min
